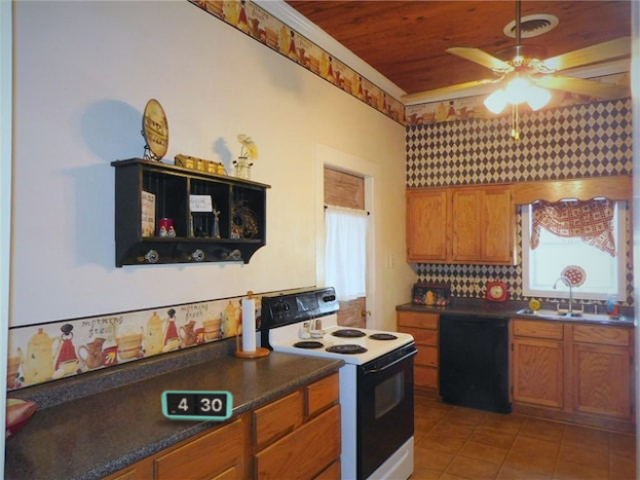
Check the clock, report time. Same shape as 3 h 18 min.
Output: 4 h 30 min
